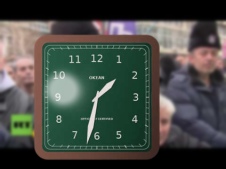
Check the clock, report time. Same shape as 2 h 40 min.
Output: 1 h 32 min
